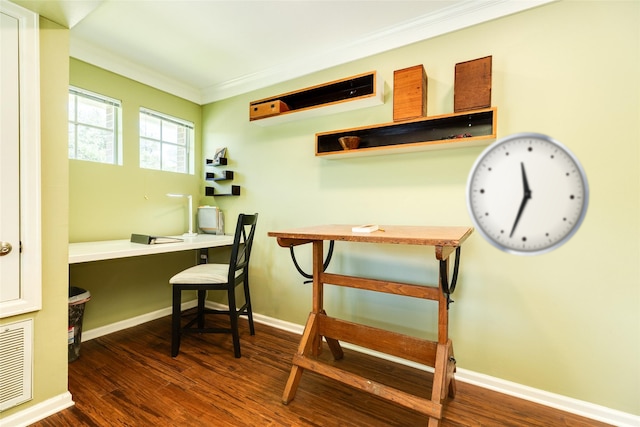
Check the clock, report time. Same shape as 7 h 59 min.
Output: 11 h 33 min
